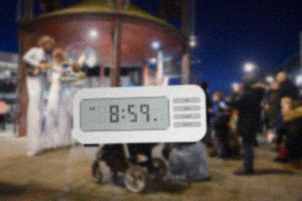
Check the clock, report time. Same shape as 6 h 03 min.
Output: 8 h 59 min
